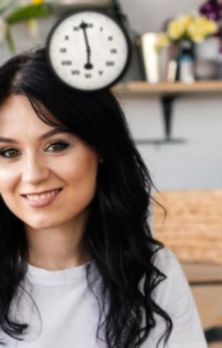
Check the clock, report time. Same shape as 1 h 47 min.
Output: 5 h 58 min
